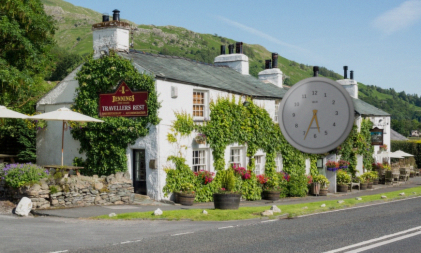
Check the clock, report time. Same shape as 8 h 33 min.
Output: 5 h 34 min
